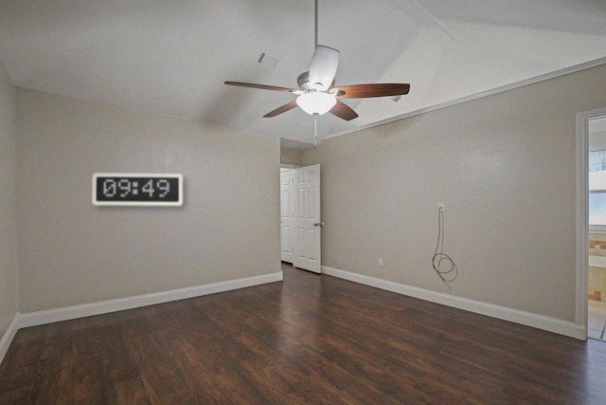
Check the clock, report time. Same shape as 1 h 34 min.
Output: 9 h 49 min
